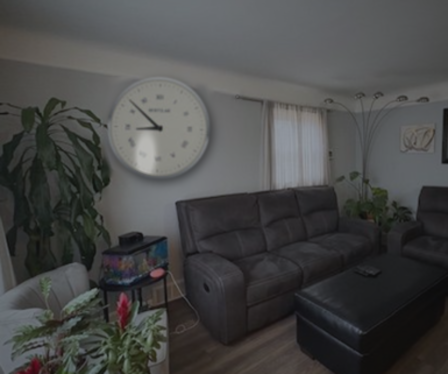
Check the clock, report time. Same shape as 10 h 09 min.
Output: 8 h 52 min
